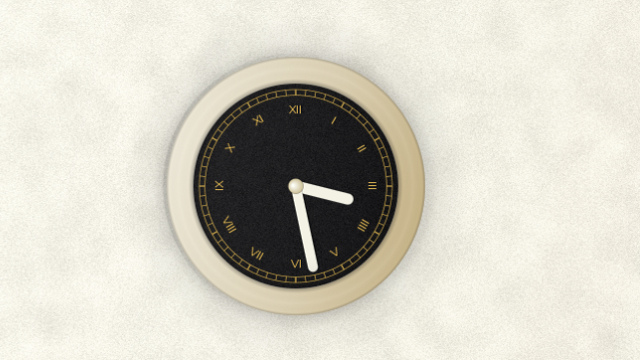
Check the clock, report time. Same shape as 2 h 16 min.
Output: 3 h 28 min
